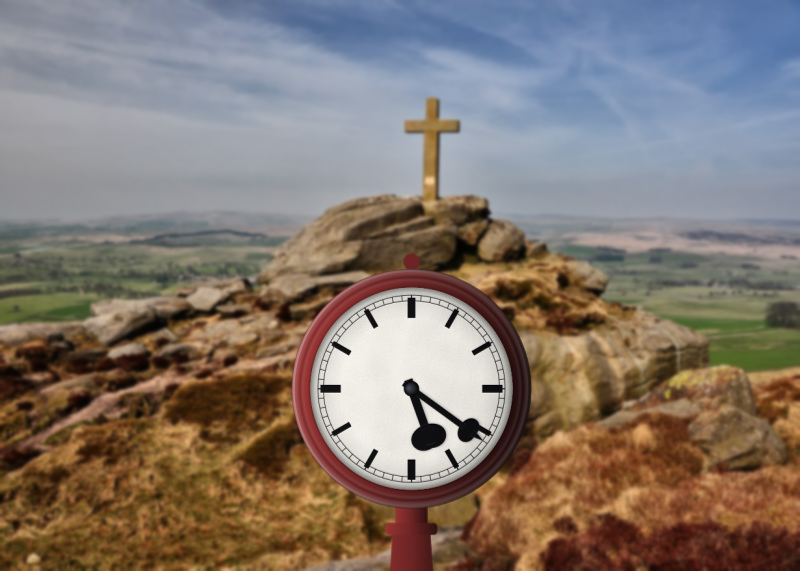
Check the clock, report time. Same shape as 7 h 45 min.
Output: 5 h 21 min
